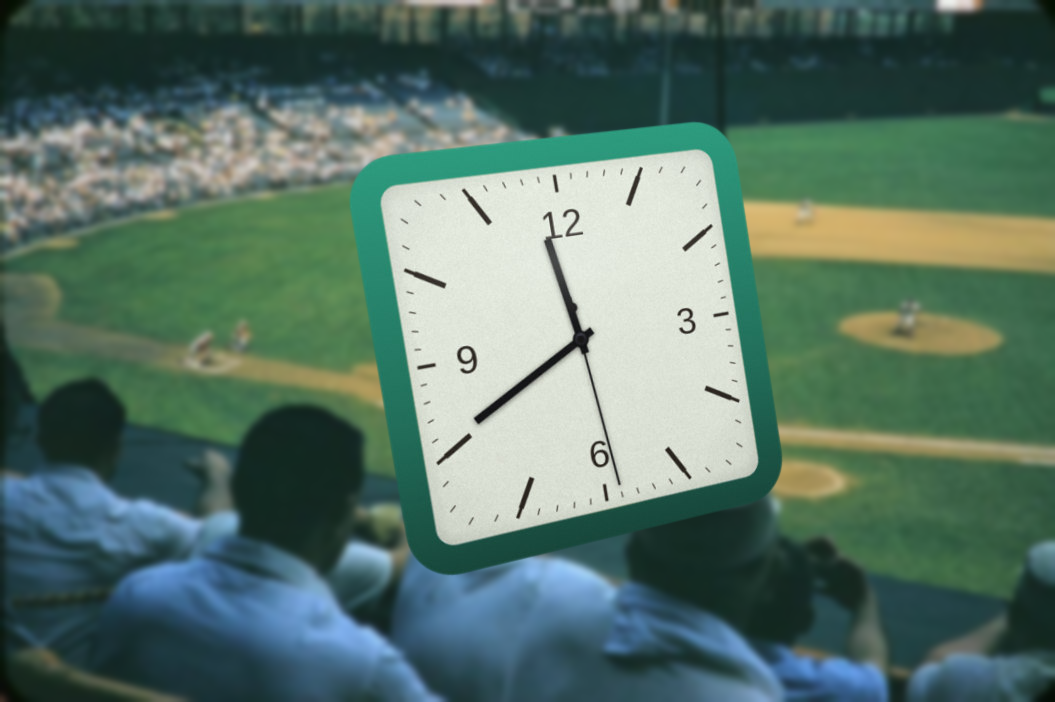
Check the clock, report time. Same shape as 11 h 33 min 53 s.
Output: 11 h 40 min 29 s
